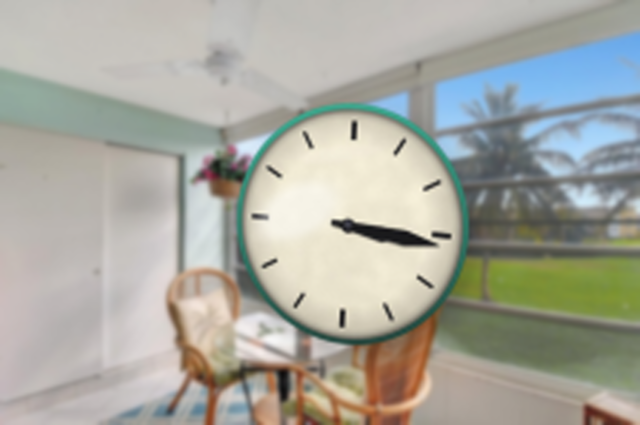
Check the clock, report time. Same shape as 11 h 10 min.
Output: 3 h 16 min
